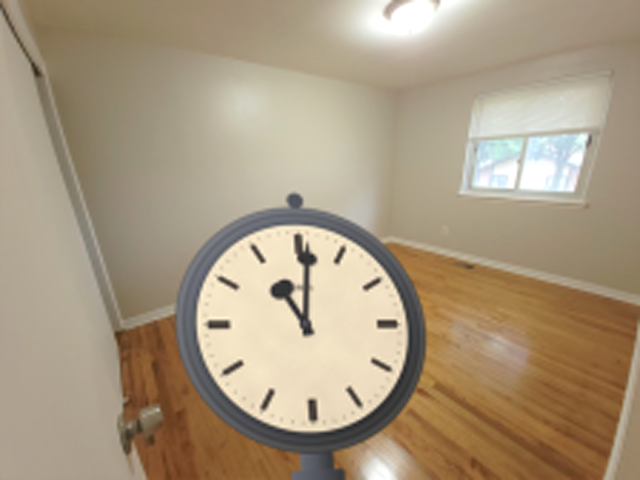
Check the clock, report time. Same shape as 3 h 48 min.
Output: 11 h 01 min
